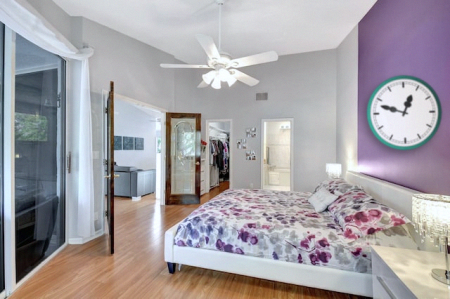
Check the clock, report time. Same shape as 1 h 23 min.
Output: 12 h 48 min
